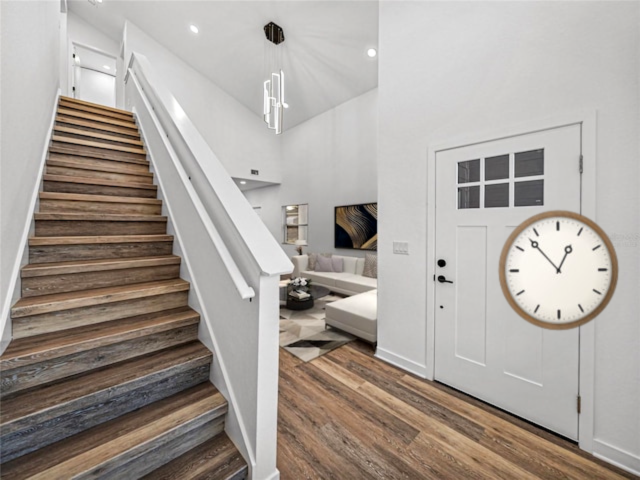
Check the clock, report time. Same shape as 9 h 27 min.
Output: 12 h 53 min
